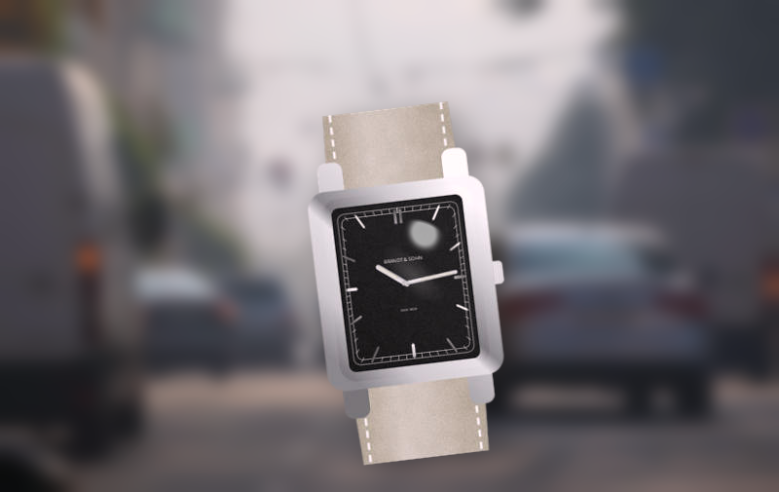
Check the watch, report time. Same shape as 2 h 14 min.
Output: 10 h 14 min
